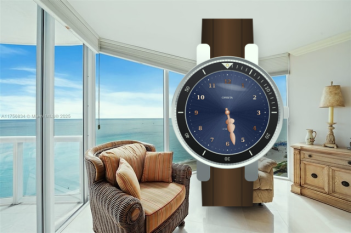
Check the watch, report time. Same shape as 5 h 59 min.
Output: 5 h 28 min
